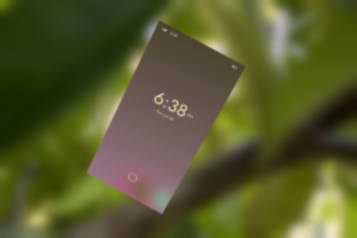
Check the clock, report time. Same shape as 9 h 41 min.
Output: 6 h 38 min
